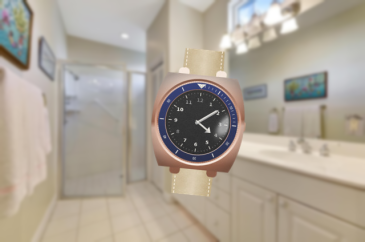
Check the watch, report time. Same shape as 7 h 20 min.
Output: 4 h 09 min
